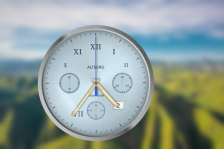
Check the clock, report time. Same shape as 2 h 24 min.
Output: 4 h 36 min
